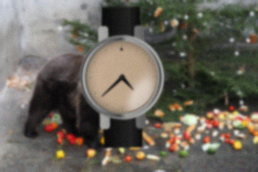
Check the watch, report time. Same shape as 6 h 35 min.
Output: 4 h 38 min
